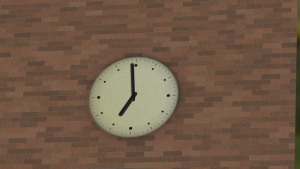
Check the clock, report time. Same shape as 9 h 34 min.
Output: 6 h 59 min
